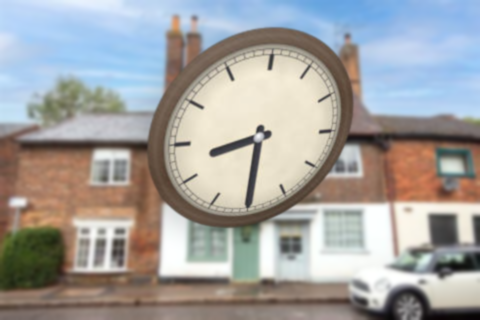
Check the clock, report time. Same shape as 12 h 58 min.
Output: 8 h 30 min
